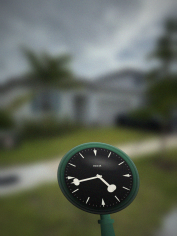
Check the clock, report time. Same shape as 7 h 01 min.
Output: 4 h 43 min
